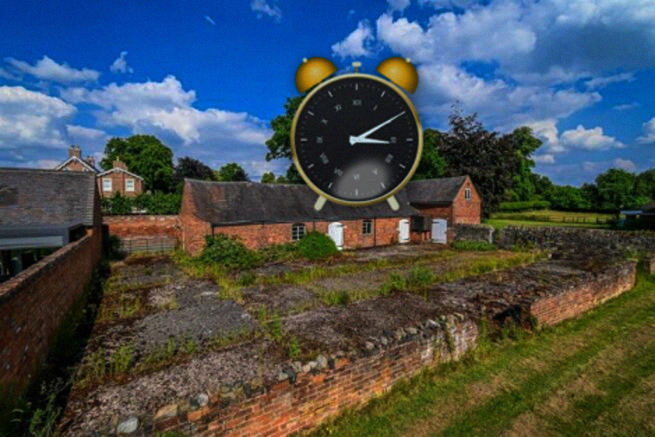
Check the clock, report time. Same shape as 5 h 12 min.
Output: 3 h 10 min
